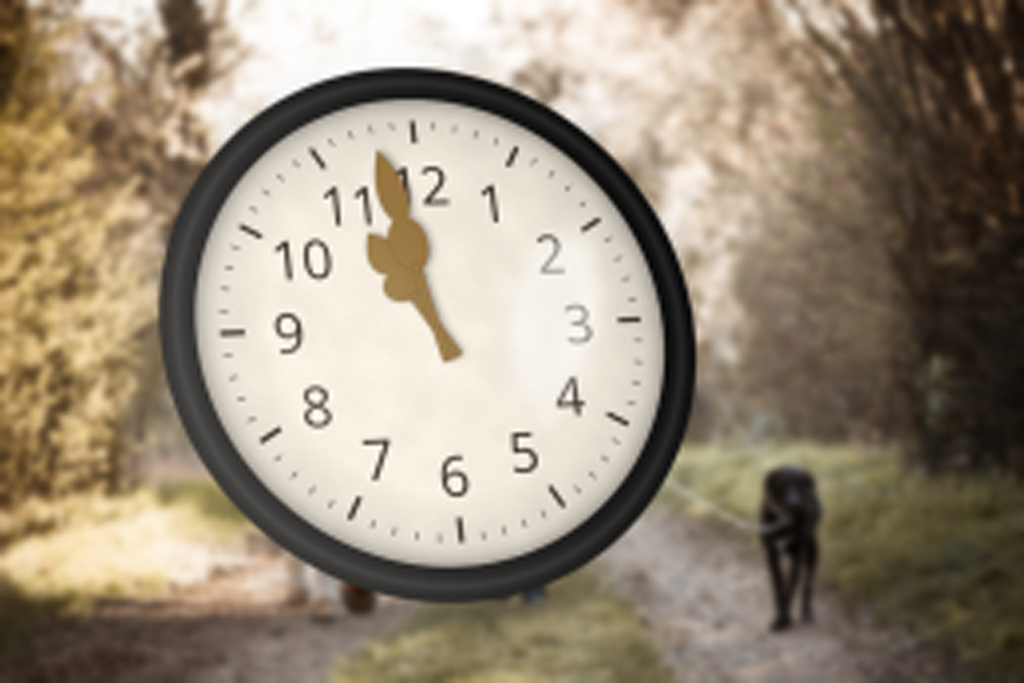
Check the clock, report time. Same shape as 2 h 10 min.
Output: 10 h 58 min
